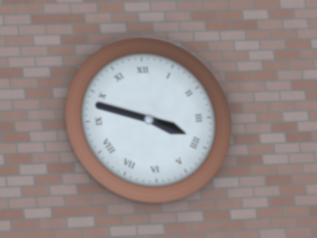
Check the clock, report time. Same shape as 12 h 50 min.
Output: 3 h 48 min
